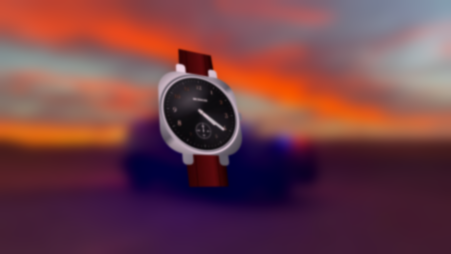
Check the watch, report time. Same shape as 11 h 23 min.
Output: 4 h 21 min
